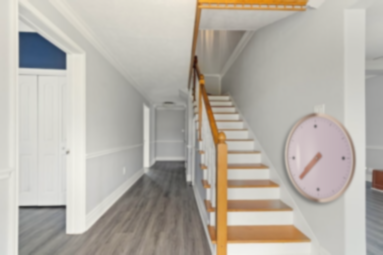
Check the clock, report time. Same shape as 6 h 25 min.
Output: 7 h 38 min
